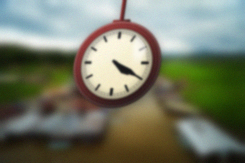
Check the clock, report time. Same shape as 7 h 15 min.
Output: 4 h 20 min
